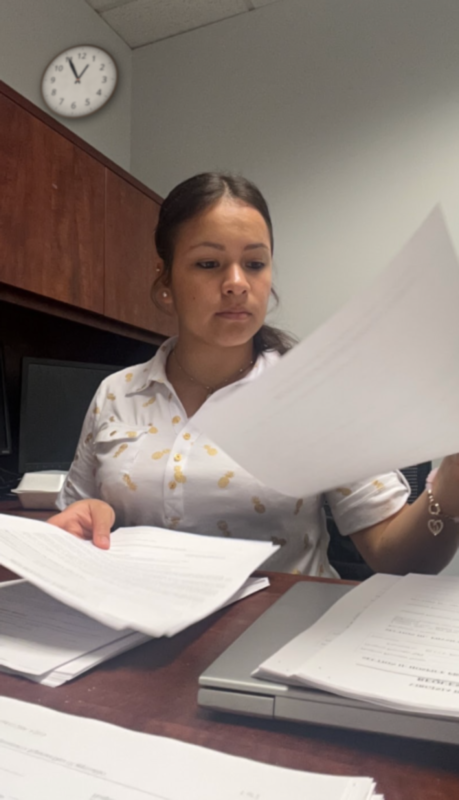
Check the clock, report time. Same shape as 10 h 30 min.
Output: 12 h 55 min
